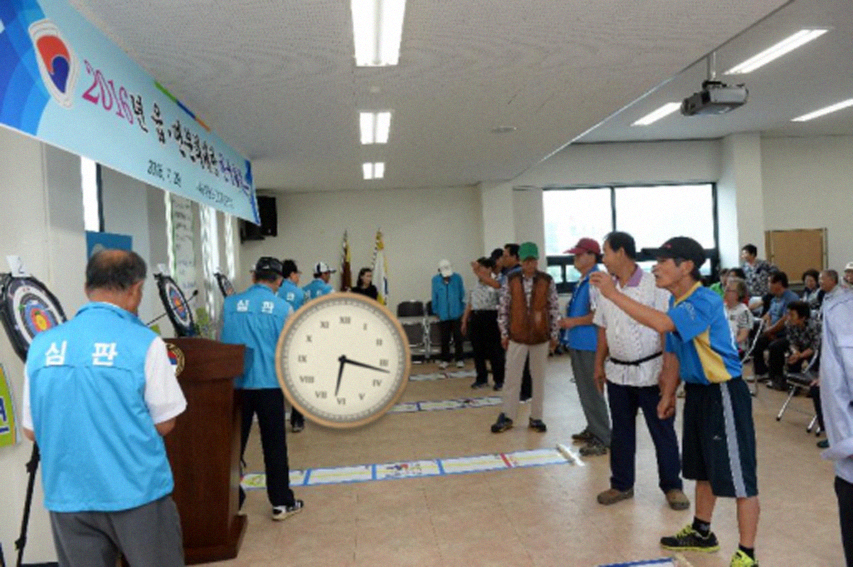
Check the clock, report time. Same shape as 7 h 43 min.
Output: 6 h 17 min
